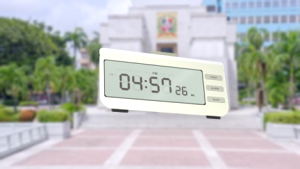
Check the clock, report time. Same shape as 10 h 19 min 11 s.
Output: 4 h 57 min 26 s
